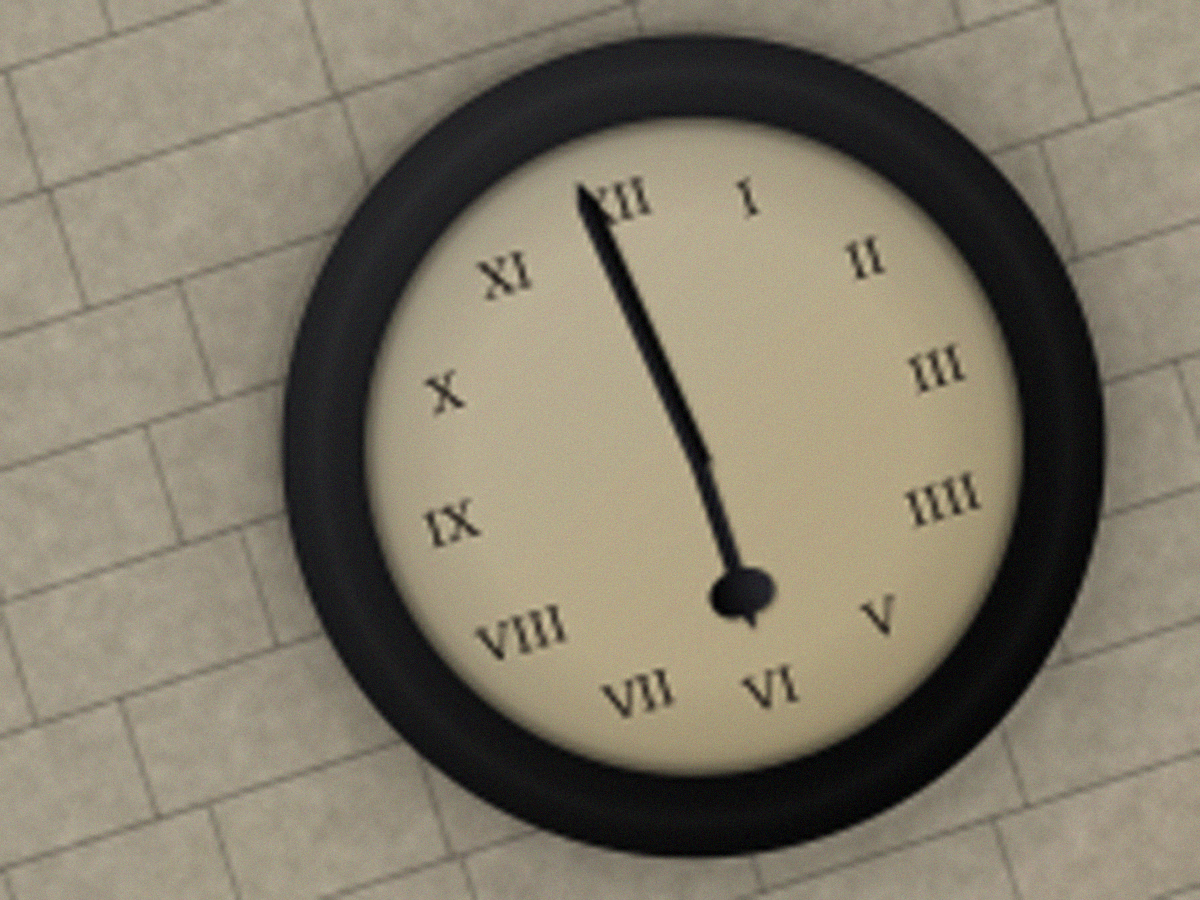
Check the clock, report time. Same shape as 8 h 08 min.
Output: 5 h 59 min
